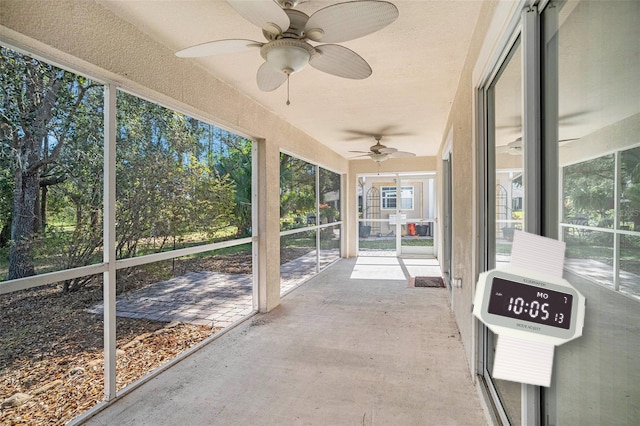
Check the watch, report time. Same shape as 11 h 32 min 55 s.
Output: 10 h 05 min 13 s
